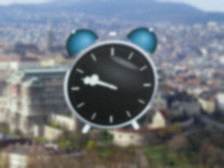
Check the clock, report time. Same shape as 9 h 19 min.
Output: 9 h 48 min
